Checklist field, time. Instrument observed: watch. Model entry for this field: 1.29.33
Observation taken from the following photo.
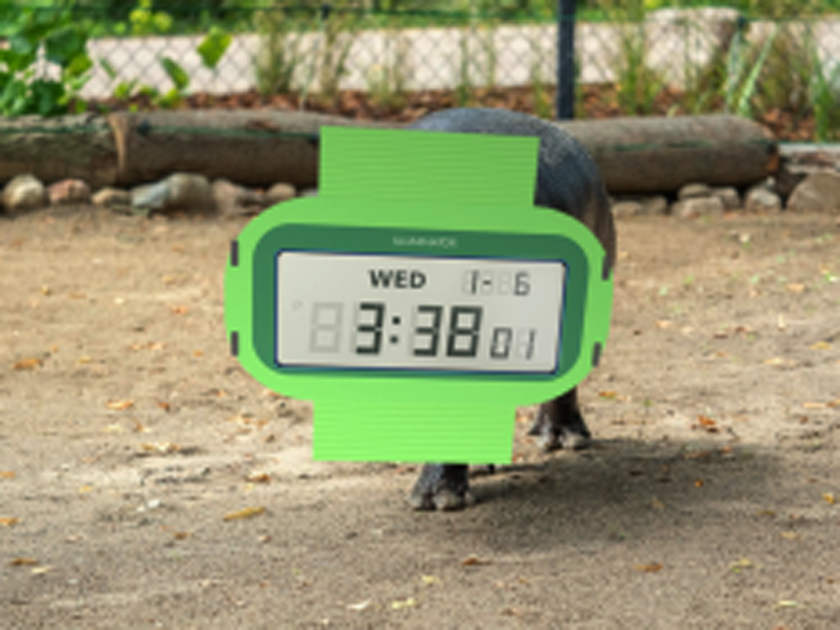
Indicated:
3.38.01
